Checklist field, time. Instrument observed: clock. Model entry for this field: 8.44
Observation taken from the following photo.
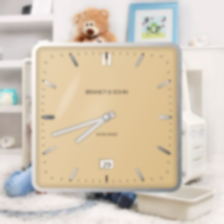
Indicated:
7.42
